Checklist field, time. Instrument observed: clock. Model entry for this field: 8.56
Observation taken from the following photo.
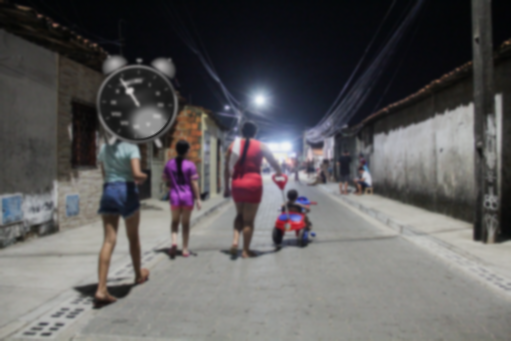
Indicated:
10.54
